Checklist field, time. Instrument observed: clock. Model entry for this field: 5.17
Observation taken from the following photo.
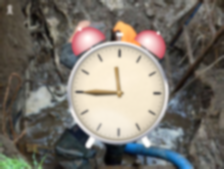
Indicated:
11.45
